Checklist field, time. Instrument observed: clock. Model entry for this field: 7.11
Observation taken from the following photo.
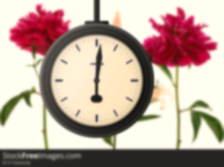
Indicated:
6.01
